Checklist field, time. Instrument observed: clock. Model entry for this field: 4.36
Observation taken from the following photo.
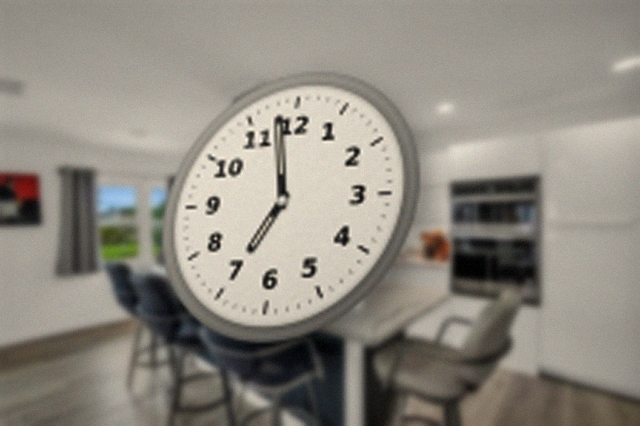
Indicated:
6.58
